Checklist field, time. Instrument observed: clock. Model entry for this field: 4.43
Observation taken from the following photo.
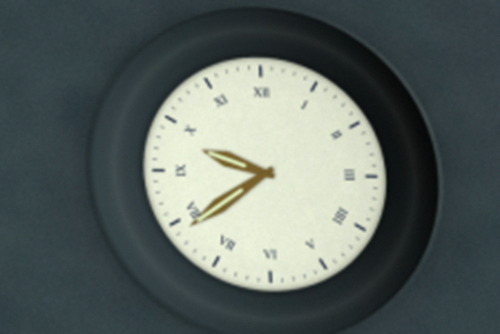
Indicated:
9.39
